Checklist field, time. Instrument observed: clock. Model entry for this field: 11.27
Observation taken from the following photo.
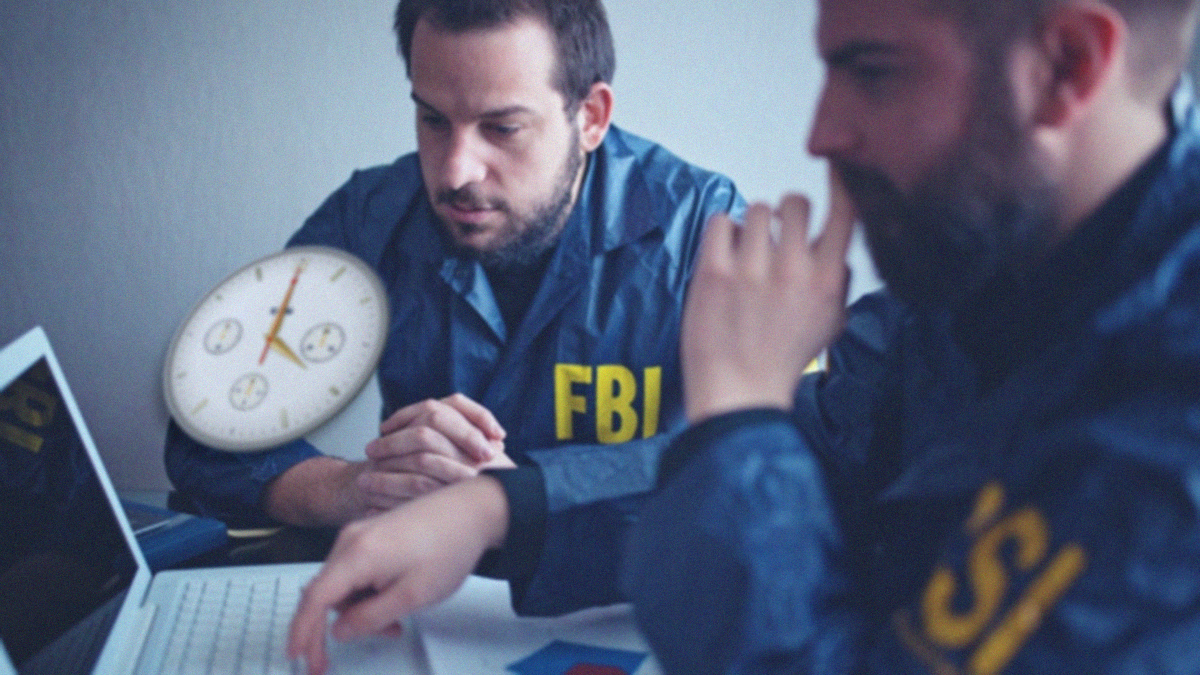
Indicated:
4.00
